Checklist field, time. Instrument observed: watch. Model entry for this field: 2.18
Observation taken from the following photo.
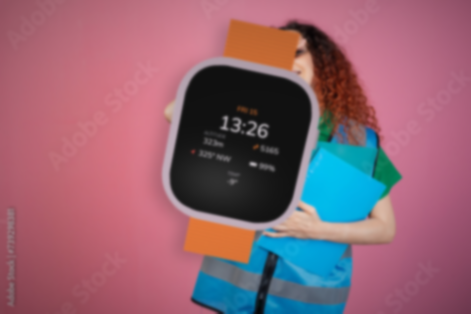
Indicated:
13.26
